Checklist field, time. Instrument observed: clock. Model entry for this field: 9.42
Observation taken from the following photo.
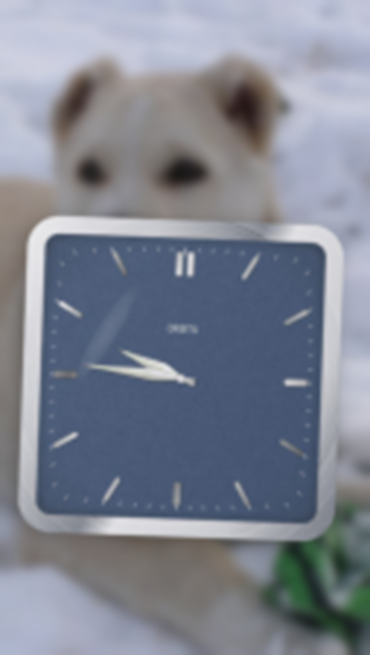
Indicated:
9.46
